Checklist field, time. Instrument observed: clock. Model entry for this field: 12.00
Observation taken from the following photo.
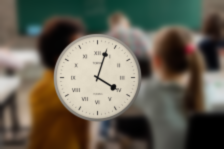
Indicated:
4.03
